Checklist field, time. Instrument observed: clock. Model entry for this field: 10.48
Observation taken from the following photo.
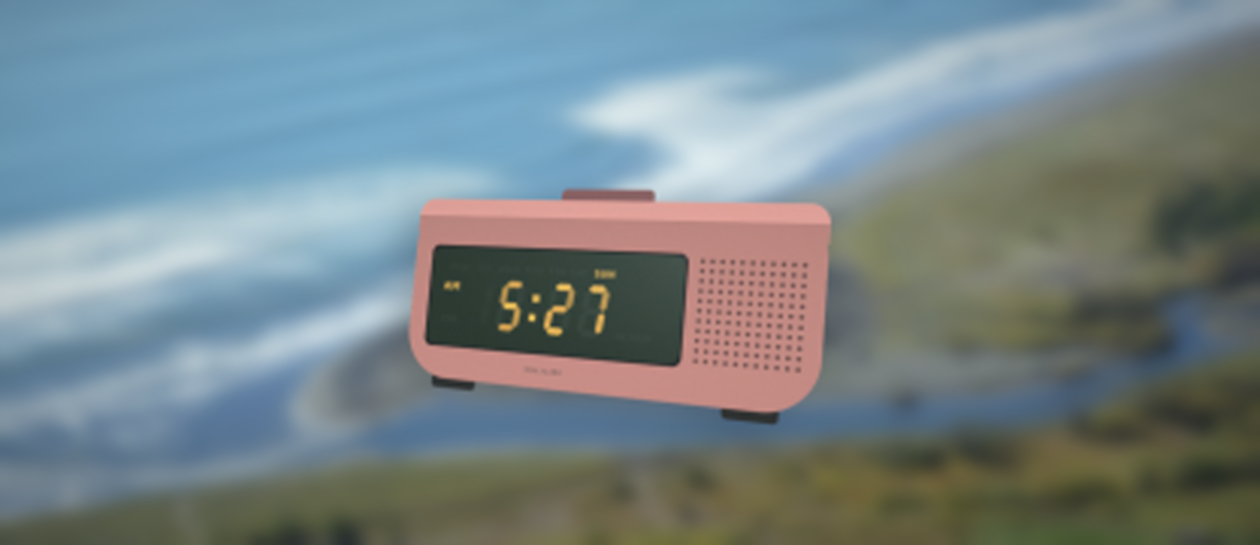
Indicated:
5.27
